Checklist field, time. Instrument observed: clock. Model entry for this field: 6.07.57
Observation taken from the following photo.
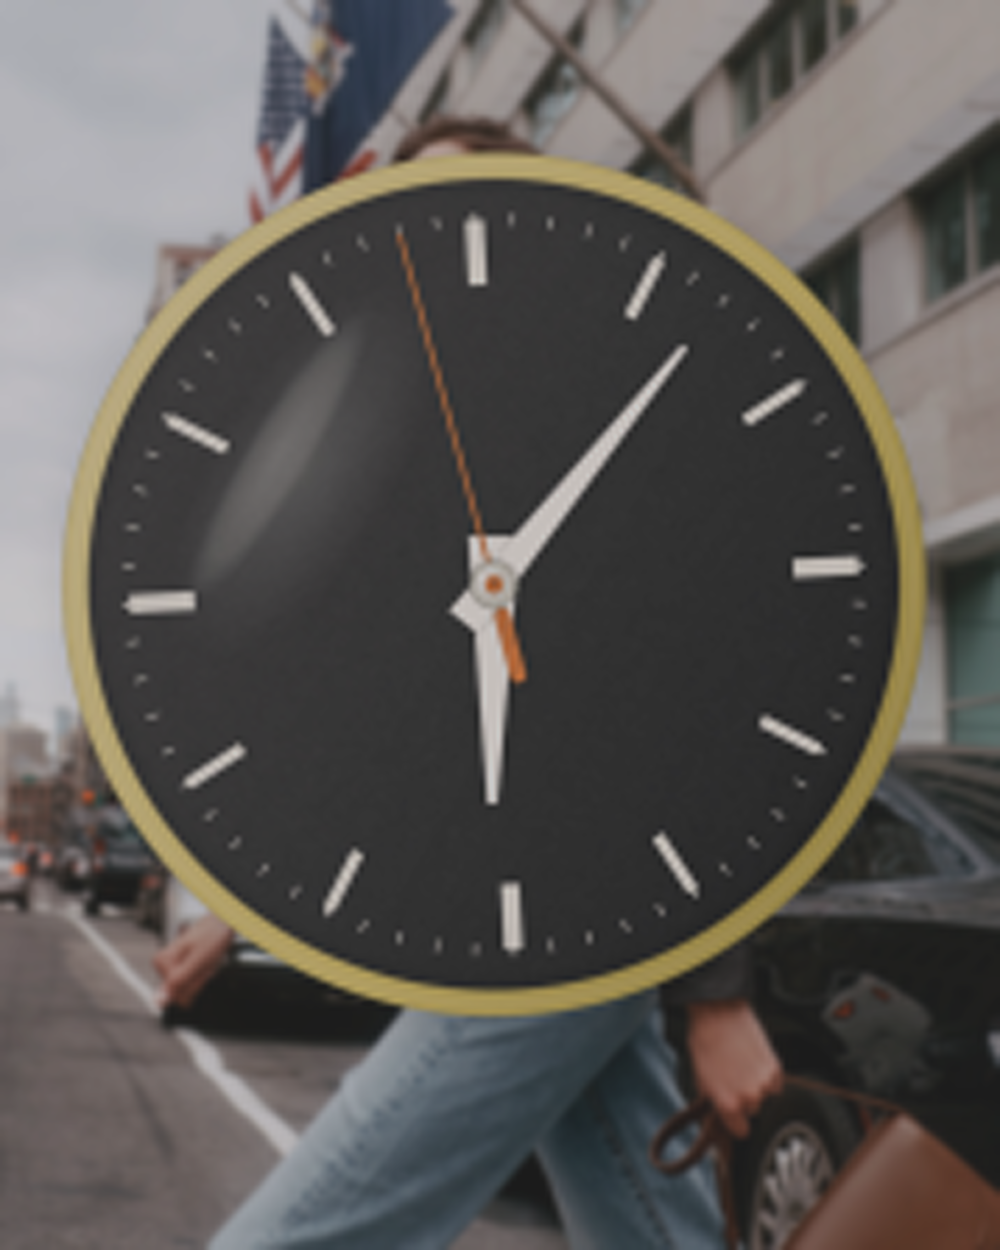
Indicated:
6.06.58
